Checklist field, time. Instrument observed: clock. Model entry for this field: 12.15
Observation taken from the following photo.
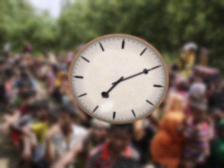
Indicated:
7.10
